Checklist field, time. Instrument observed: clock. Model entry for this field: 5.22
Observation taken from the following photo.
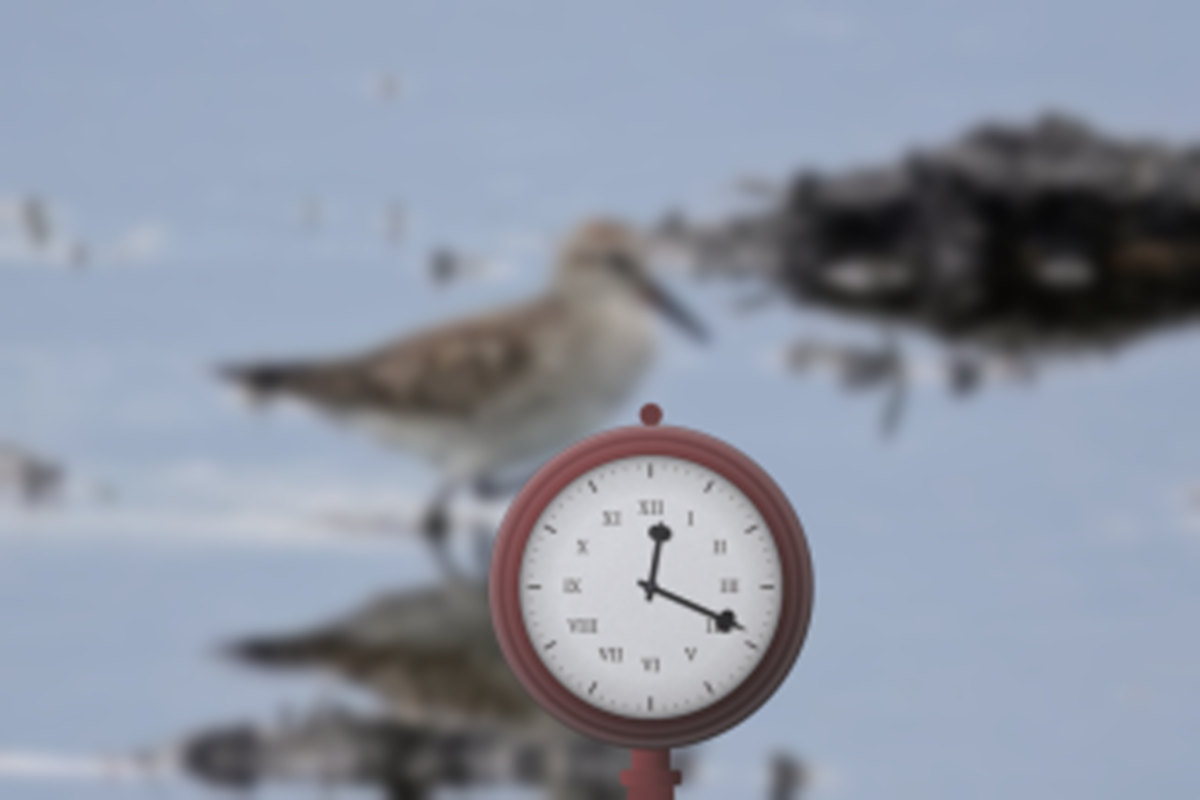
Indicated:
12.19
